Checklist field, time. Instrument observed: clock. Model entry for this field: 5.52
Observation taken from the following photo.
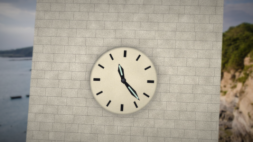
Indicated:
11.23
